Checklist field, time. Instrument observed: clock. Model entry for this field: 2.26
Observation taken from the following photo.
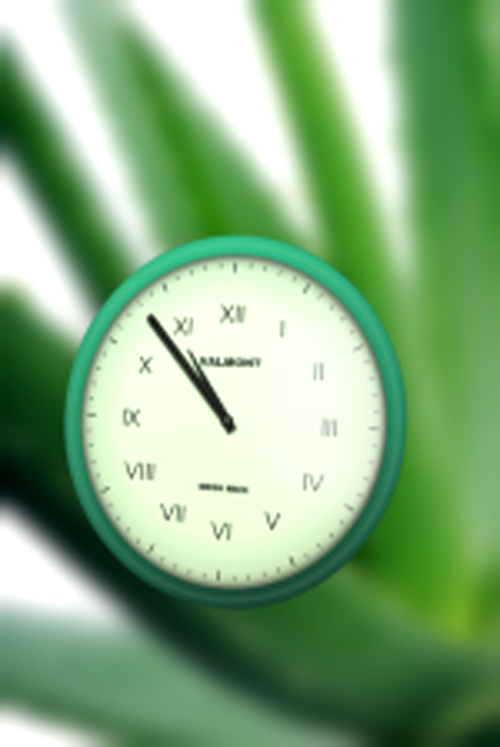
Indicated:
10.53
